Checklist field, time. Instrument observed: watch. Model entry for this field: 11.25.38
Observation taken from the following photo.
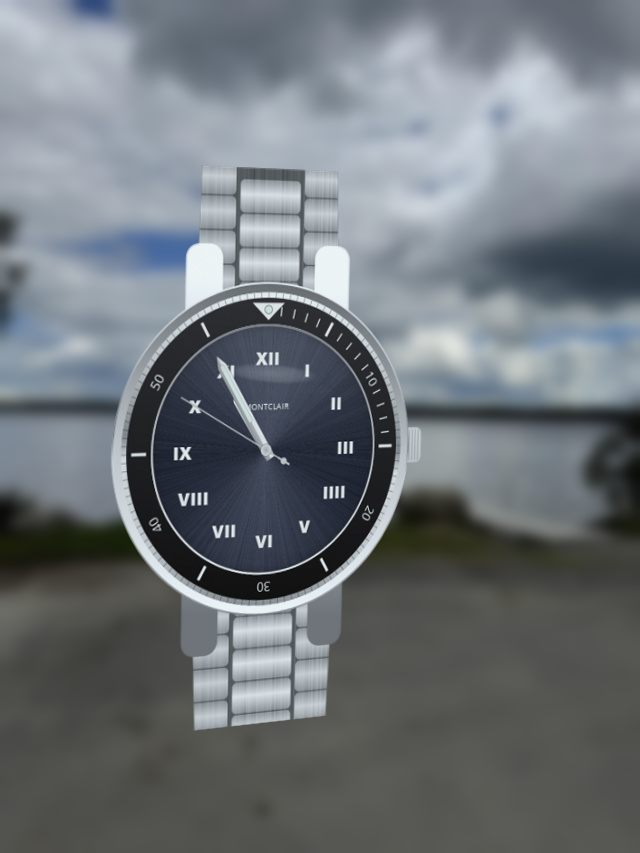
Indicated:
10.54.50
